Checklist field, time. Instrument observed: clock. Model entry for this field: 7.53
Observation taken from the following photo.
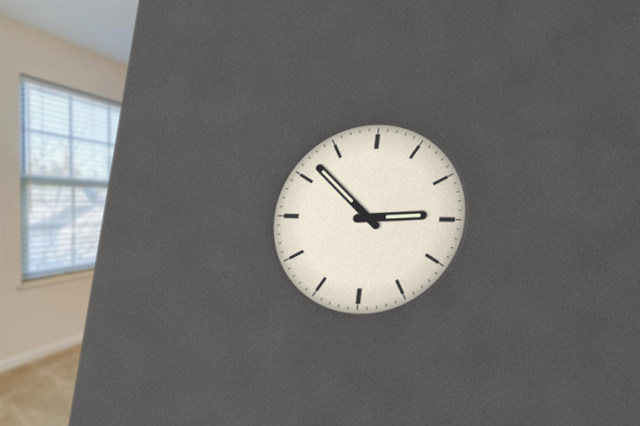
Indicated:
2.52
